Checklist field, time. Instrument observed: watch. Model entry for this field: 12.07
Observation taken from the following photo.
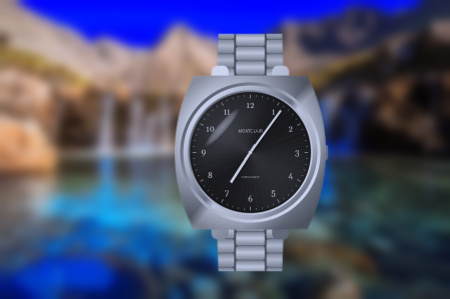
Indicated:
7.06
